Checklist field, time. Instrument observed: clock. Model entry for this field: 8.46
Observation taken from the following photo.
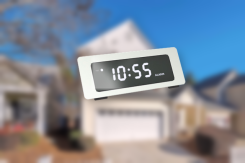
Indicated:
10.55
